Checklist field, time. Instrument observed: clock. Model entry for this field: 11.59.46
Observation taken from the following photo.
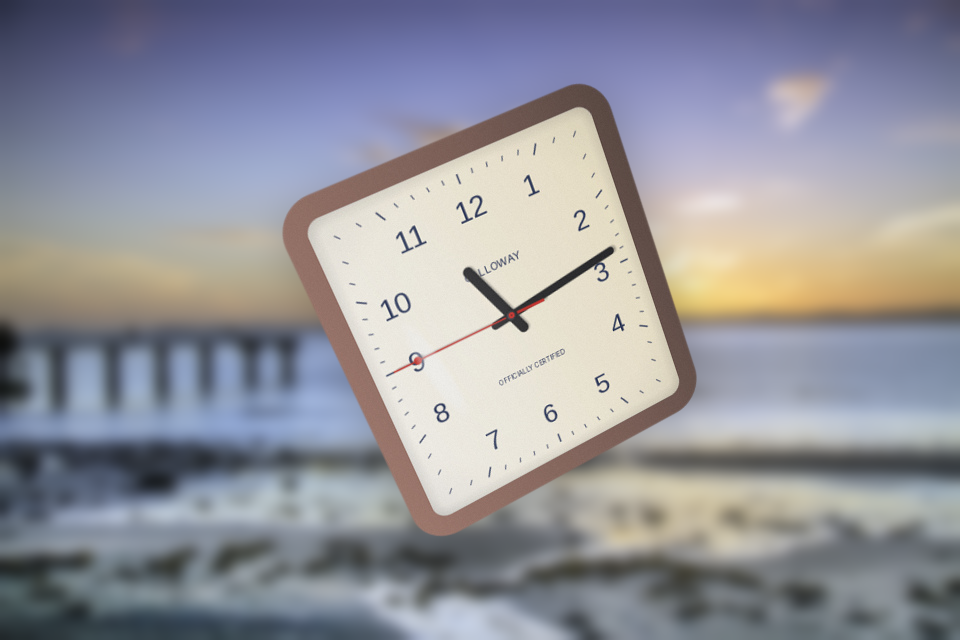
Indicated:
11.13.45
